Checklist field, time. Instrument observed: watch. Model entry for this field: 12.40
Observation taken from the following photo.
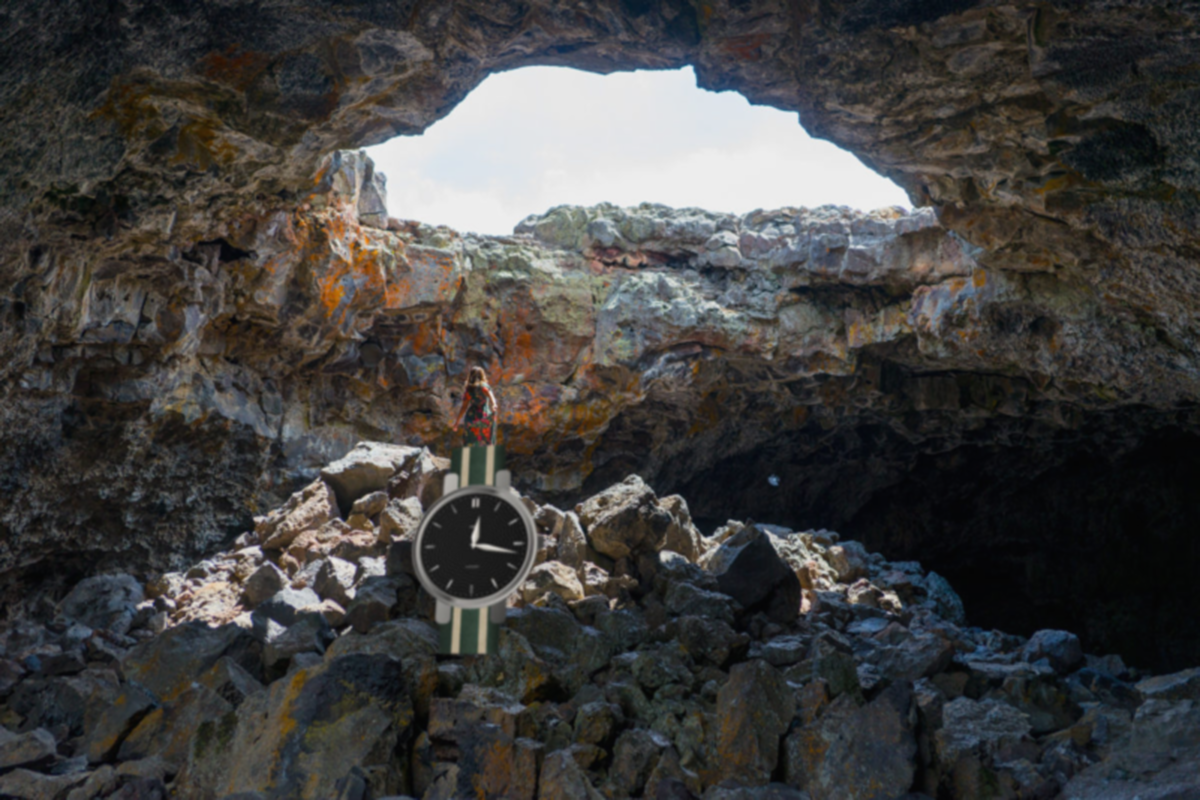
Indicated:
12.17
